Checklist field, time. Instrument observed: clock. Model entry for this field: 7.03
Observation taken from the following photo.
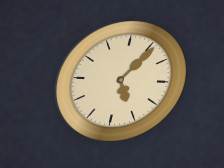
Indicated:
5.06
